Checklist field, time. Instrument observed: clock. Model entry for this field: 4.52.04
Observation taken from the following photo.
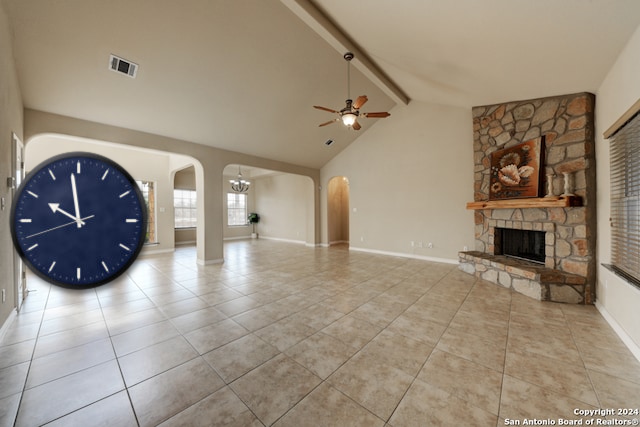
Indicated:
9.58.42
